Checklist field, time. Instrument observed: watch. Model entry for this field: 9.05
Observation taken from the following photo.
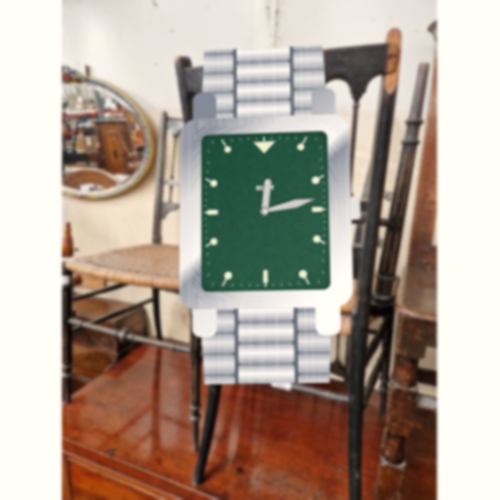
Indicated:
12.13
